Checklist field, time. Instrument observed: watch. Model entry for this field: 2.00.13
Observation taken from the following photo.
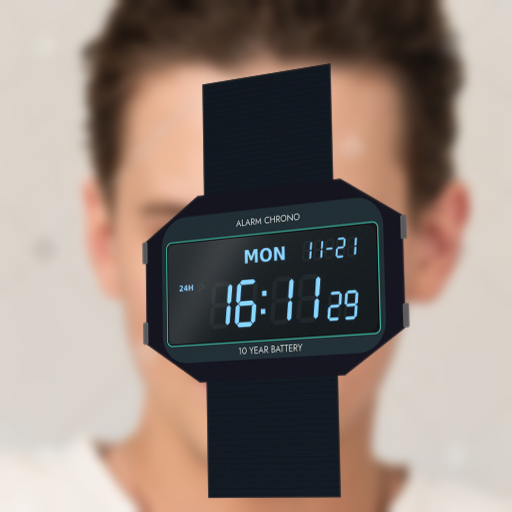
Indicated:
16.11.29
